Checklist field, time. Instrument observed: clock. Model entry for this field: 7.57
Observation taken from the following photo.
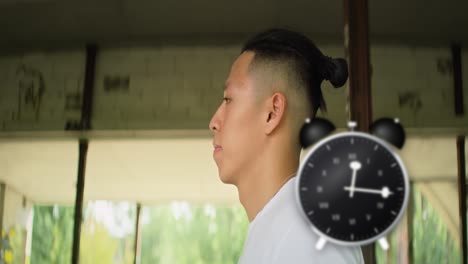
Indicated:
12.16
